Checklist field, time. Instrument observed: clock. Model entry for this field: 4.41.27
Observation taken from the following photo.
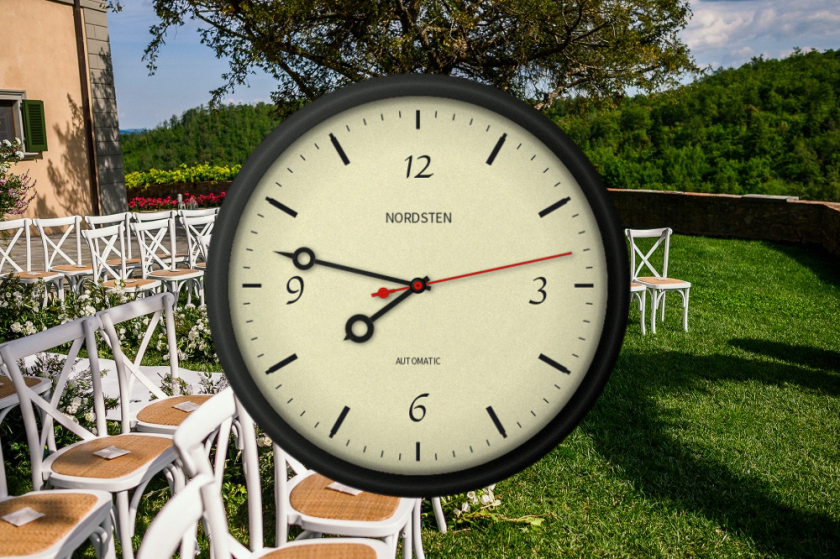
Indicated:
7.47.13
